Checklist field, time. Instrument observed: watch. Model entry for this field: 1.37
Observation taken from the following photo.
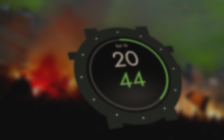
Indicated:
20.44
